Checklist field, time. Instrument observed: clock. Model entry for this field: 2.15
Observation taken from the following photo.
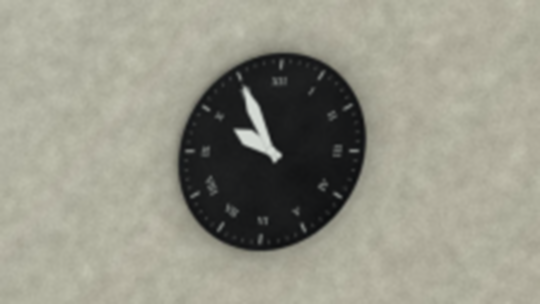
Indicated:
9.55
